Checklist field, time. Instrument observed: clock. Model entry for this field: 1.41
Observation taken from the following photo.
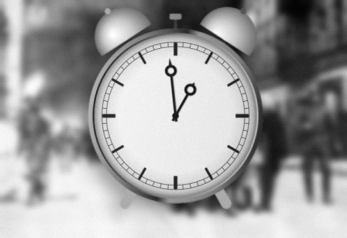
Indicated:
12.59
